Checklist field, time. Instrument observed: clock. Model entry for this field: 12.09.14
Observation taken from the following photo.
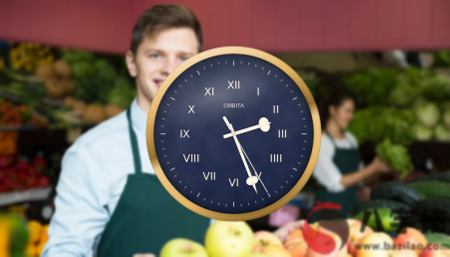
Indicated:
2.26.25
